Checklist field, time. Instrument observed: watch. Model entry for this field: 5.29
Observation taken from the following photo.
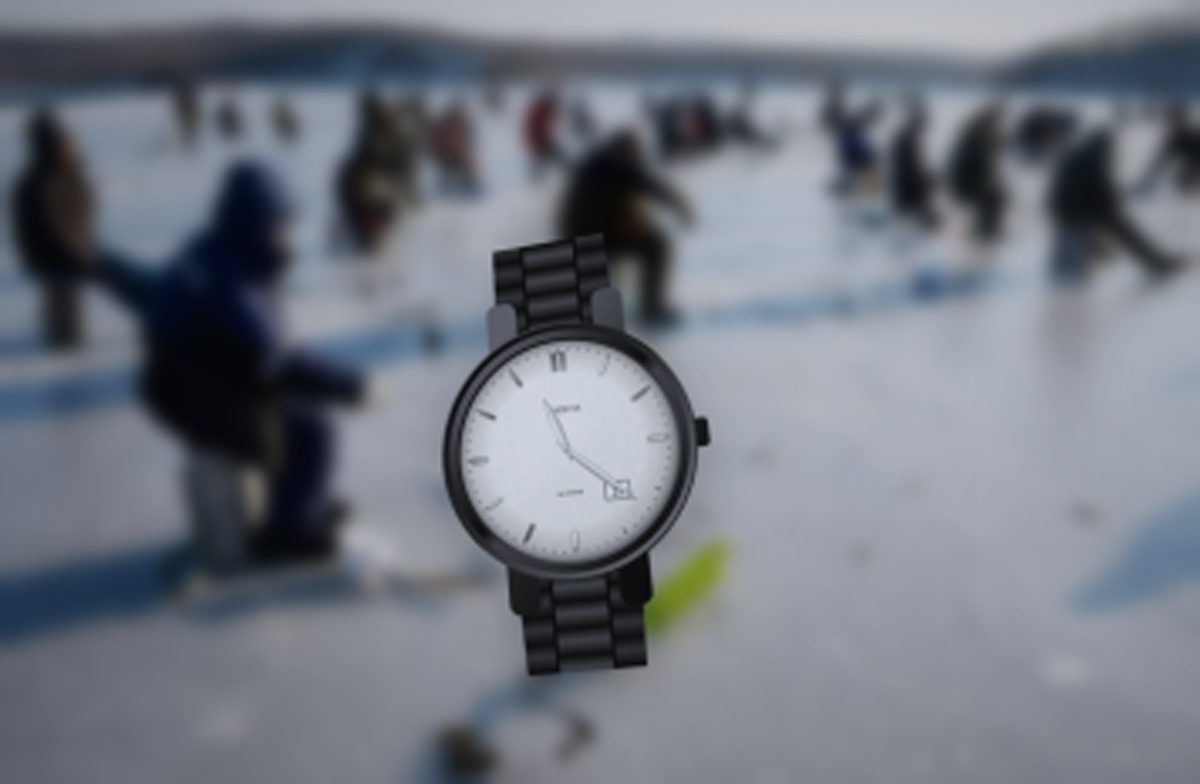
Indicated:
11.22
